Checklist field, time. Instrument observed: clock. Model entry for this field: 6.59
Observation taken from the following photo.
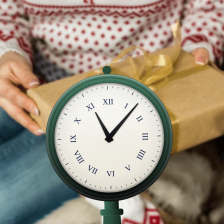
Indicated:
11.07
